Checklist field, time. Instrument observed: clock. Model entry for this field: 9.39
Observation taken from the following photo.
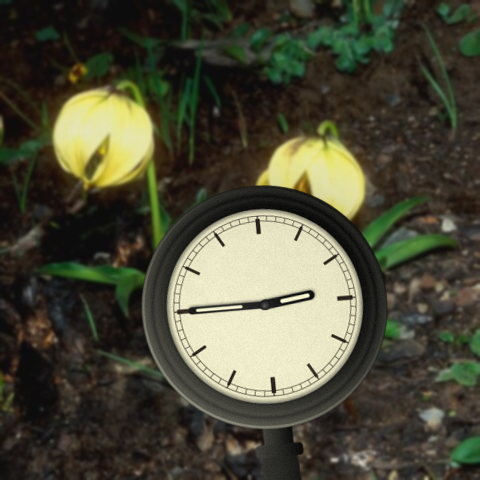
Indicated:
2.45
